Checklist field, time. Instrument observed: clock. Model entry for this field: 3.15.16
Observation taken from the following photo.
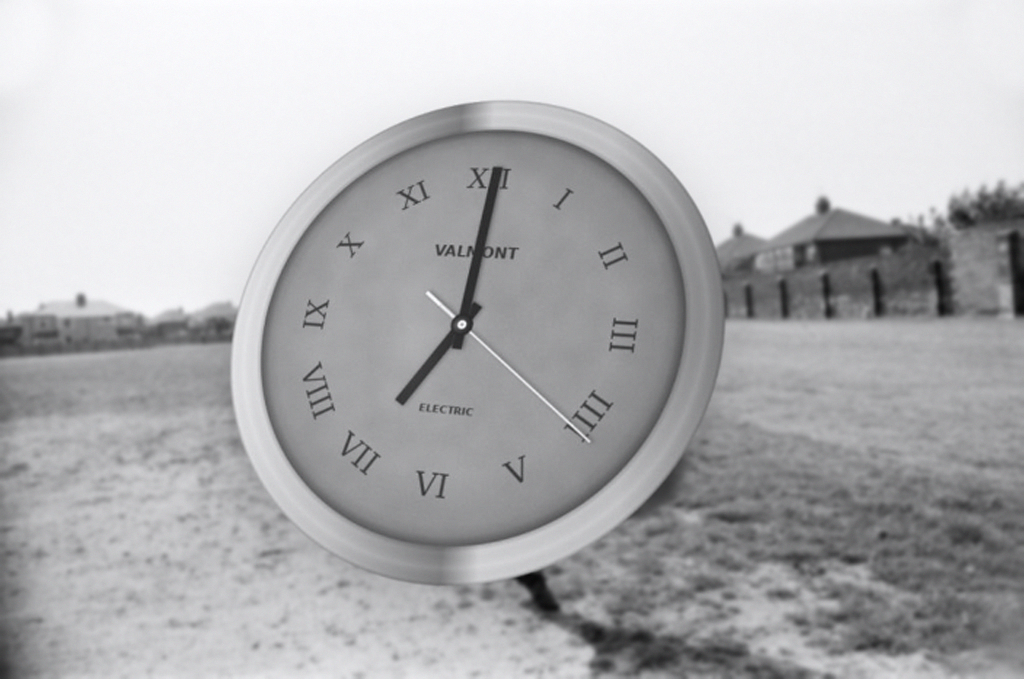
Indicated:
7.00.21
